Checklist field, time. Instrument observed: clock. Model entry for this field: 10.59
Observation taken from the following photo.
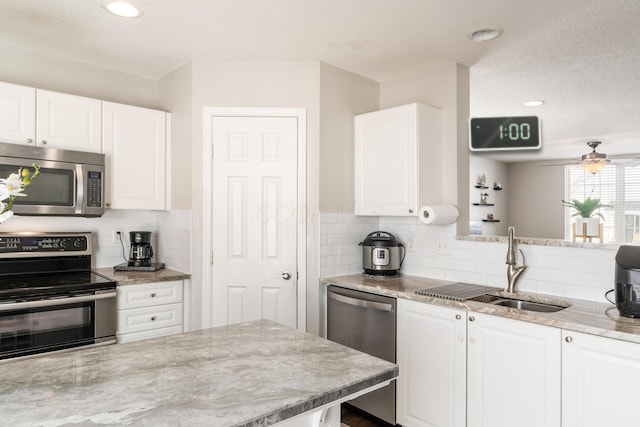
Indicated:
1.00
